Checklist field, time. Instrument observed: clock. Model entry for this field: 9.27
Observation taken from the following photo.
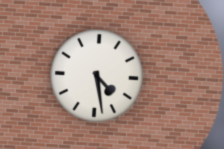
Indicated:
4.28
